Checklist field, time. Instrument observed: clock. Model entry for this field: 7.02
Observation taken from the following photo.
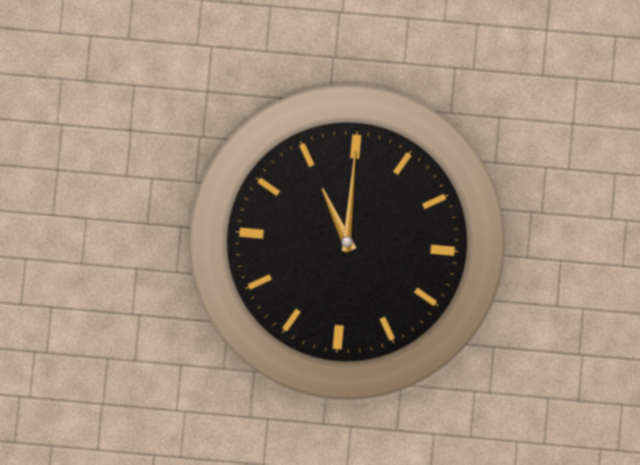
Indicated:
11.00
